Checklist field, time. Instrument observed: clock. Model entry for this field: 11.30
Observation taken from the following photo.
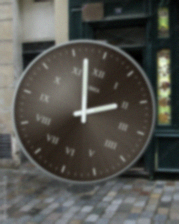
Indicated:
1.57
